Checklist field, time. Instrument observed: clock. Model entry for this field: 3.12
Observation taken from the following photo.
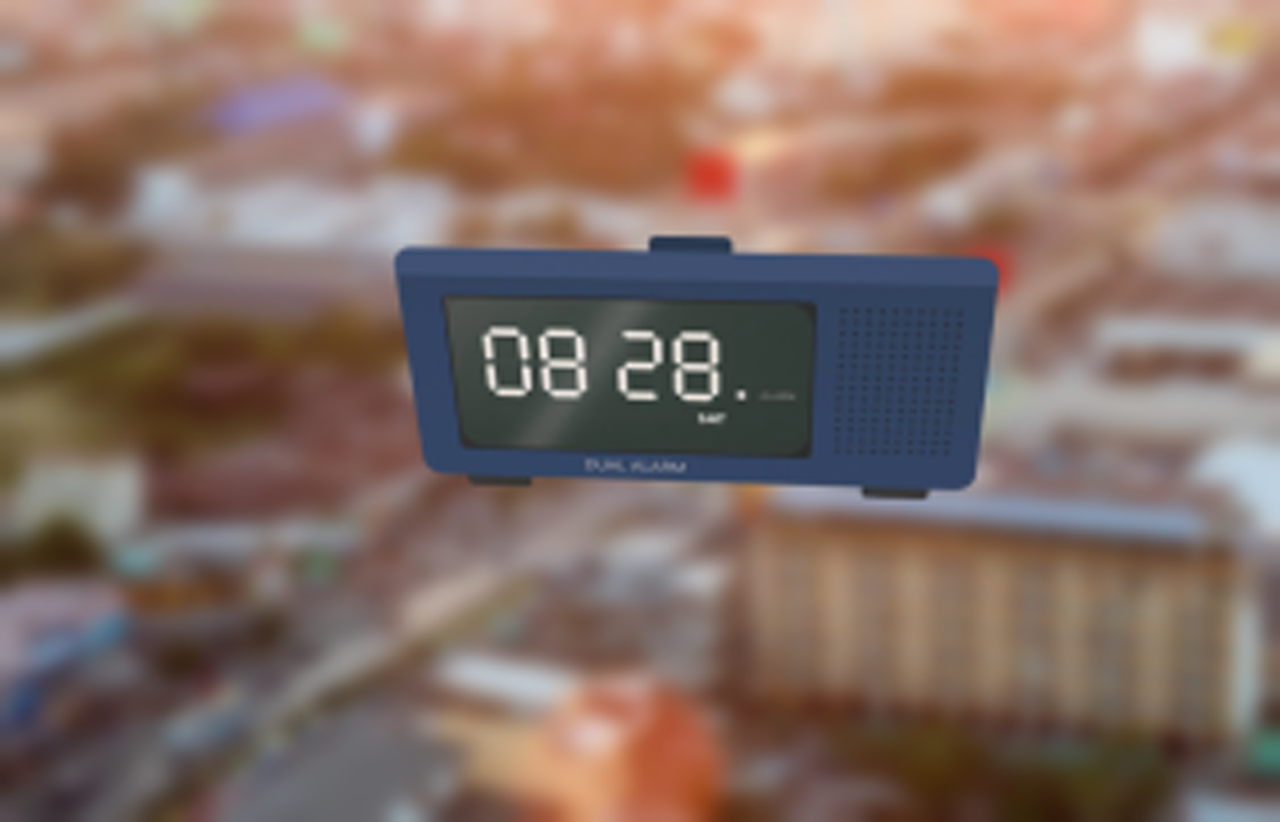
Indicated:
8.28
